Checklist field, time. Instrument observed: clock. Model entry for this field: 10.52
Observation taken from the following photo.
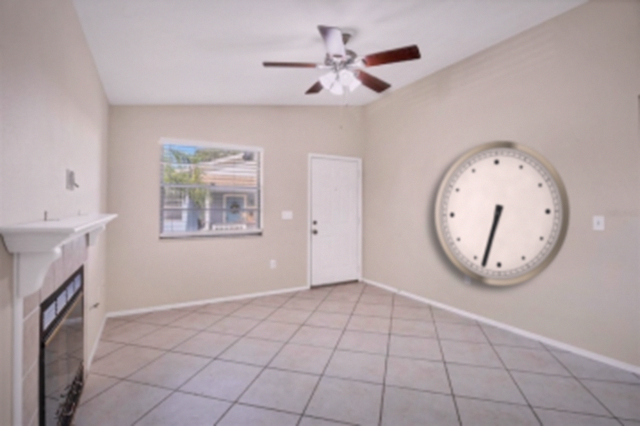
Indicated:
6.33
